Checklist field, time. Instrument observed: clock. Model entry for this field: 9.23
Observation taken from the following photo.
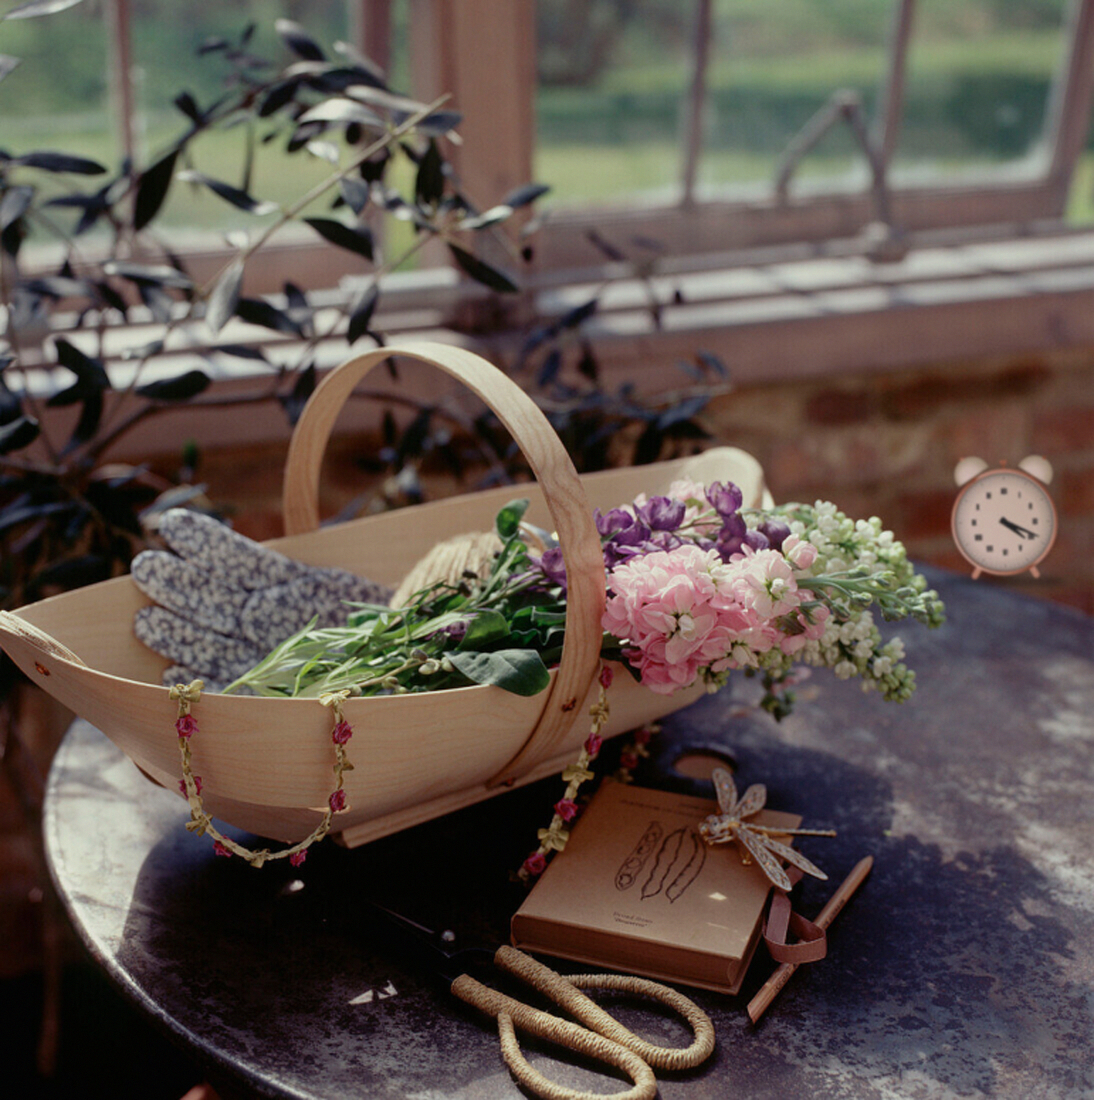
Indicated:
4.19
